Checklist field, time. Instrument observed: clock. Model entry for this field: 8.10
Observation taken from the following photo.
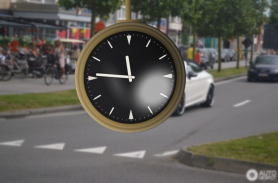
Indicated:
11.46
